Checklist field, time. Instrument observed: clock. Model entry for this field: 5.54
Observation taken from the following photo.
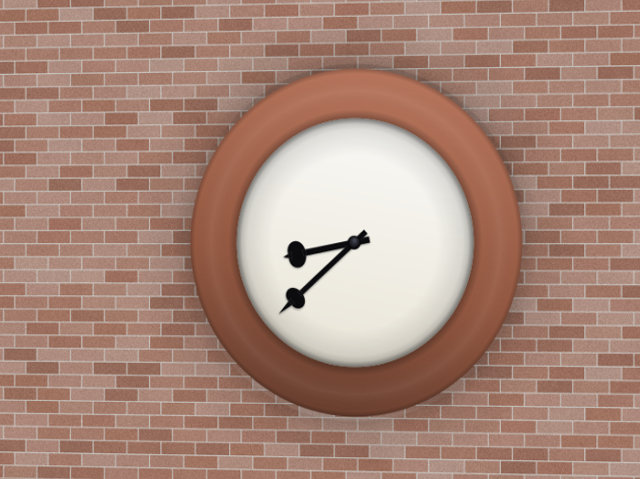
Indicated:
8.38
